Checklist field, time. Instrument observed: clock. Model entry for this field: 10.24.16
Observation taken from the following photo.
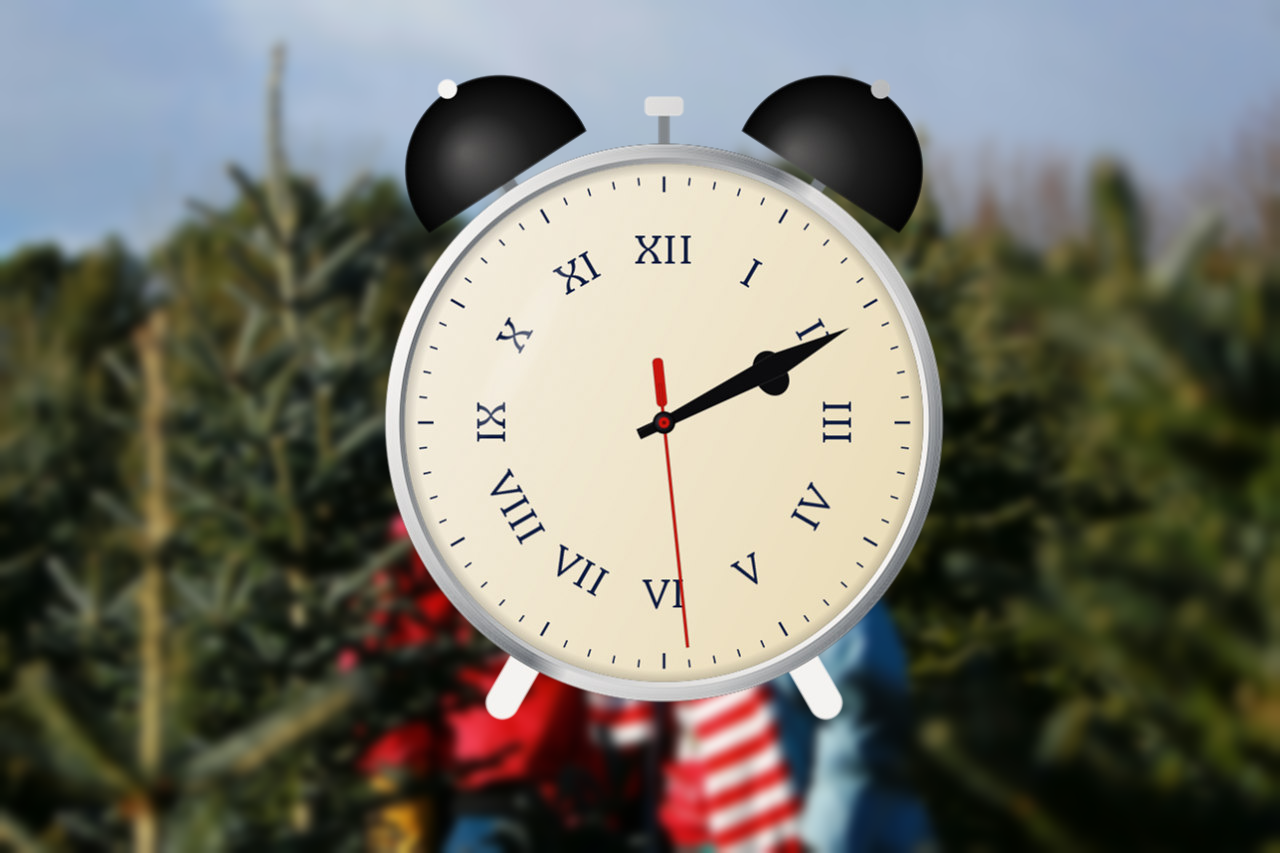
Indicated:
2.10.29
